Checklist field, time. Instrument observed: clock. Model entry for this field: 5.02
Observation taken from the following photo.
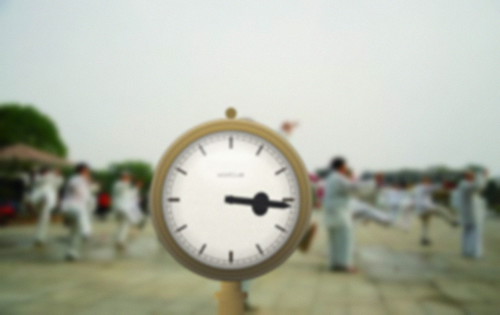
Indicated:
3.16
